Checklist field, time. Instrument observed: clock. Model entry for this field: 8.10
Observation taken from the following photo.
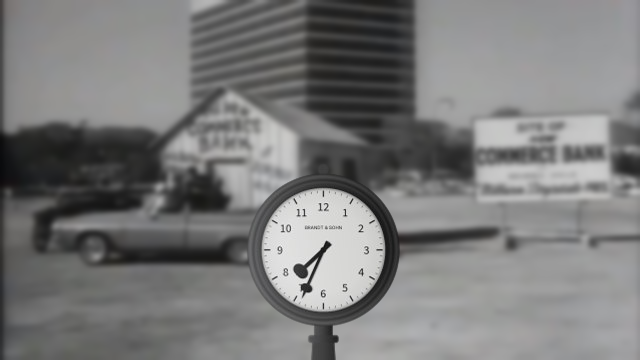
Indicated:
7.34
